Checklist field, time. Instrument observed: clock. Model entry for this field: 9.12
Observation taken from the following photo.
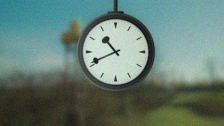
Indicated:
10.41
